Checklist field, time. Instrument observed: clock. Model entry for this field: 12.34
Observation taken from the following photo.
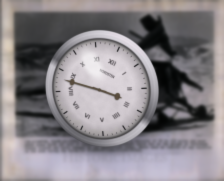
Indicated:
2.43
